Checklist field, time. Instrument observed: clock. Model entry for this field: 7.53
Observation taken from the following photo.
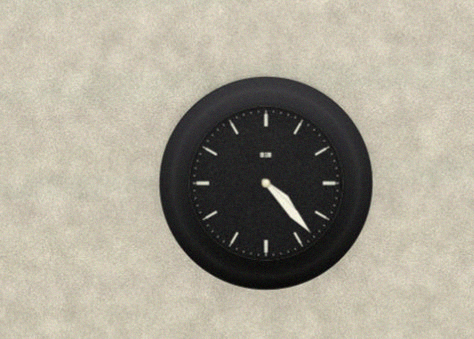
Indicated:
4.23
